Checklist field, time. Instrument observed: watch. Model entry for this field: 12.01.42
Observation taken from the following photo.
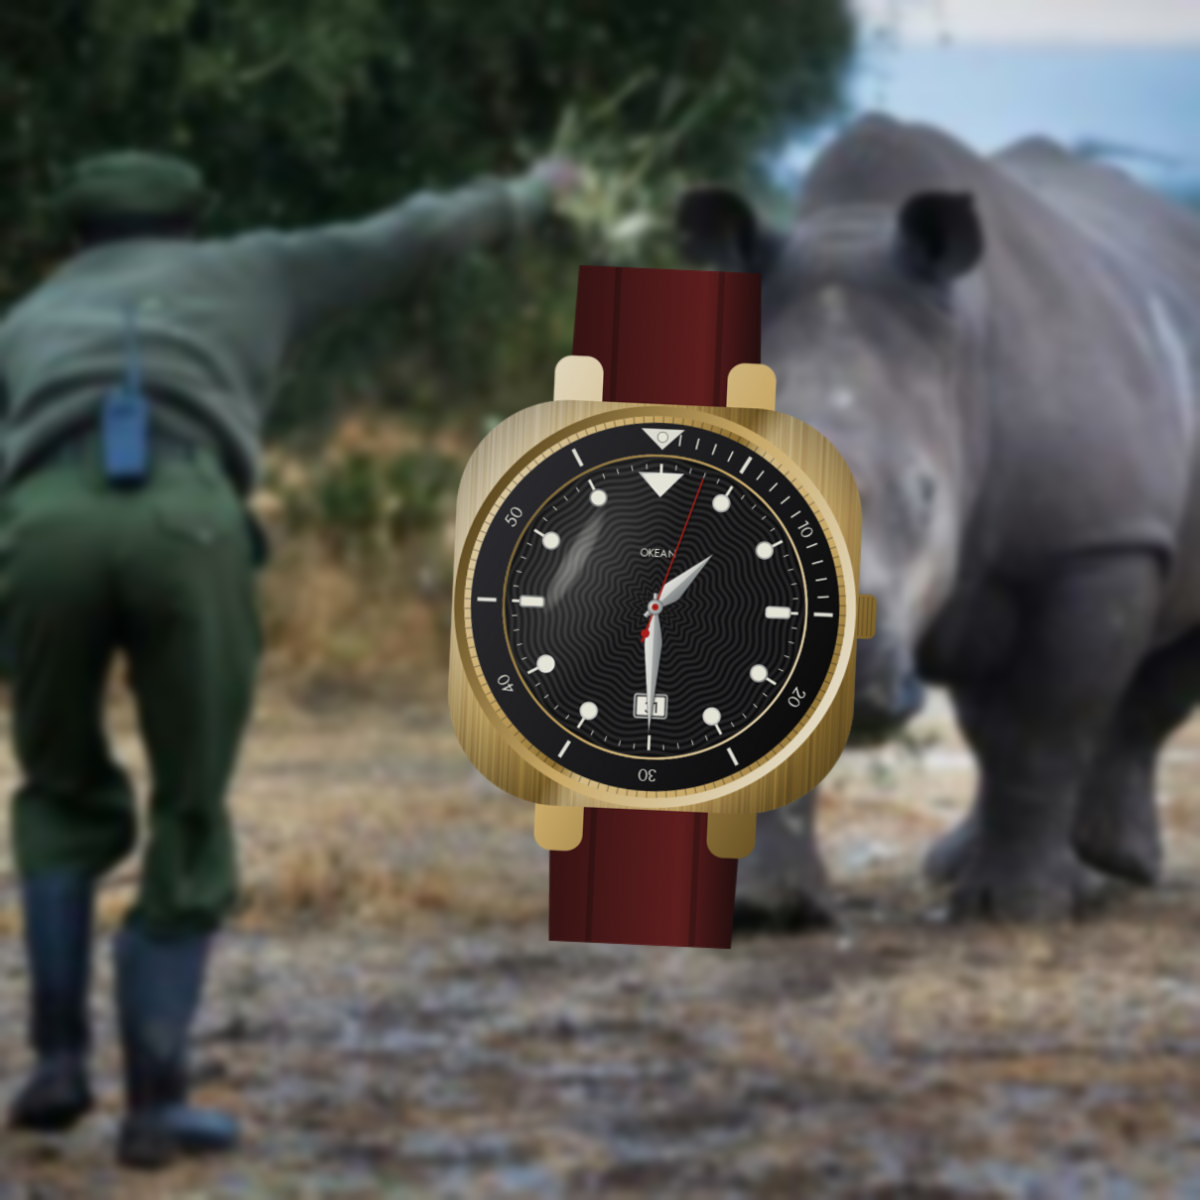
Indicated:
1.30.03
